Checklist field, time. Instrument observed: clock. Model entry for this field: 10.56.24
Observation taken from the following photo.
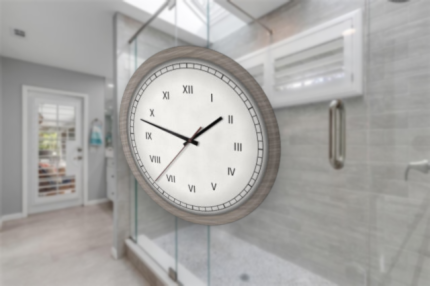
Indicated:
1.47.37
